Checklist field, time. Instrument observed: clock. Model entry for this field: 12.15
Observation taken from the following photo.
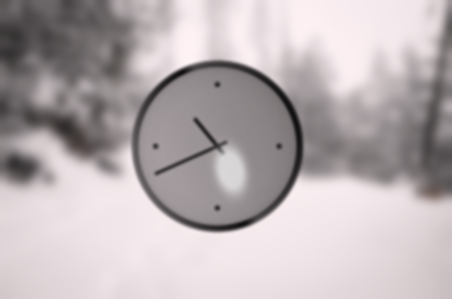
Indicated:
10.41
